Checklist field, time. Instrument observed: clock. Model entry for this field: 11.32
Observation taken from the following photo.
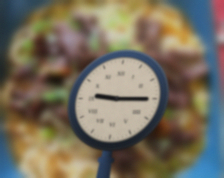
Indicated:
9.15
